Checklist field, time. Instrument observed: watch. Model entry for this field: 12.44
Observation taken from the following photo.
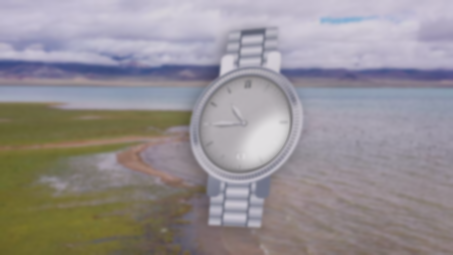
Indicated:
10.45
